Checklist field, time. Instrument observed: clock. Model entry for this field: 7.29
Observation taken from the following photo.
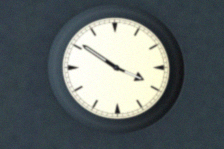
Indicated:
3.51
